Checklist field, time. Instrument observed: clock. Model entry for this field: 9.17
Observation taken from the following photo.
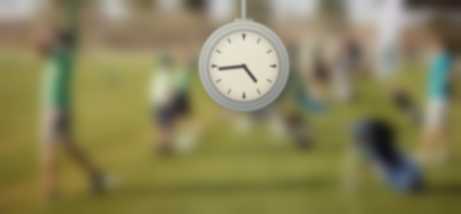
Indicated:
4.44
